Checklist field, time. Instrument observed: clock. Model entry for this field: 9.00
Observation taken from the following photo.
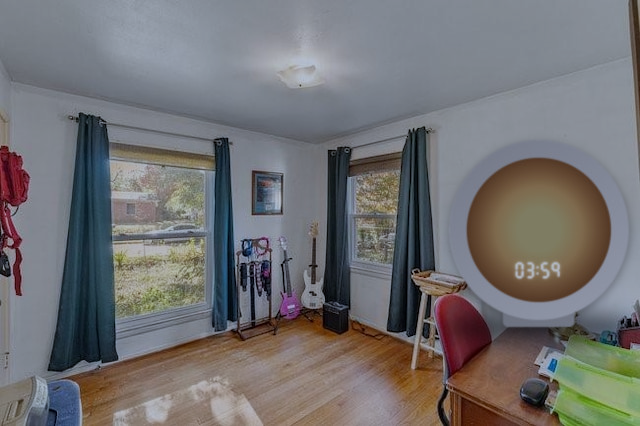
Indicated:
3.59
